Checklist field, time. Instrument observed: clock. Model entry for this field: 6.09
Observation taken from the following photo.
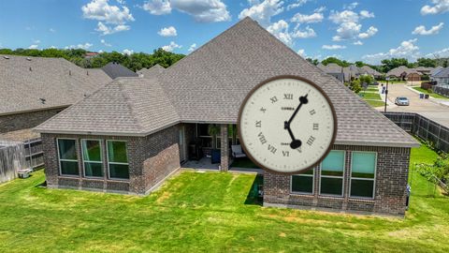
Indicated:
5.05
